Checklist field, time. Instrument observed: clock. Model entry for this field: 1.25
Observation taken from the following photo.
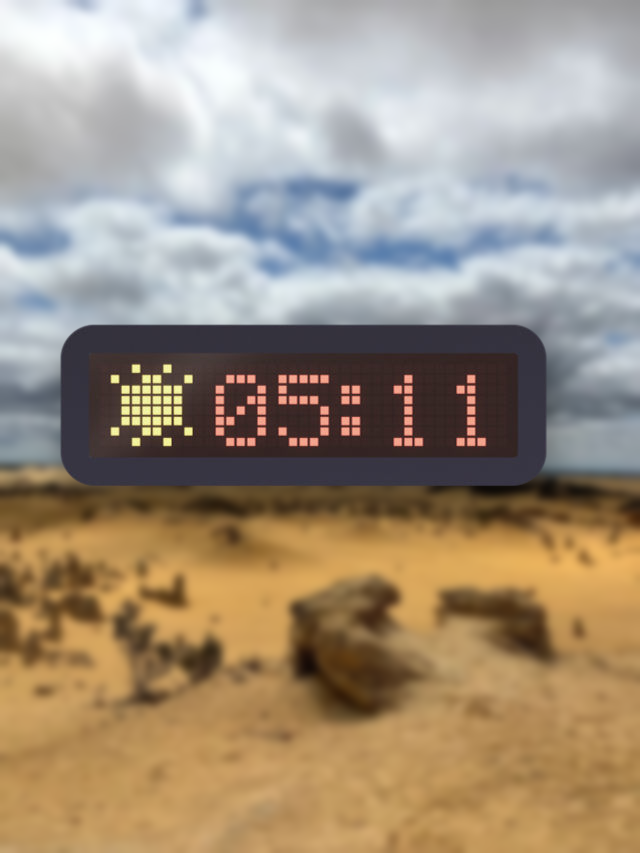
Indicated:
5.11
